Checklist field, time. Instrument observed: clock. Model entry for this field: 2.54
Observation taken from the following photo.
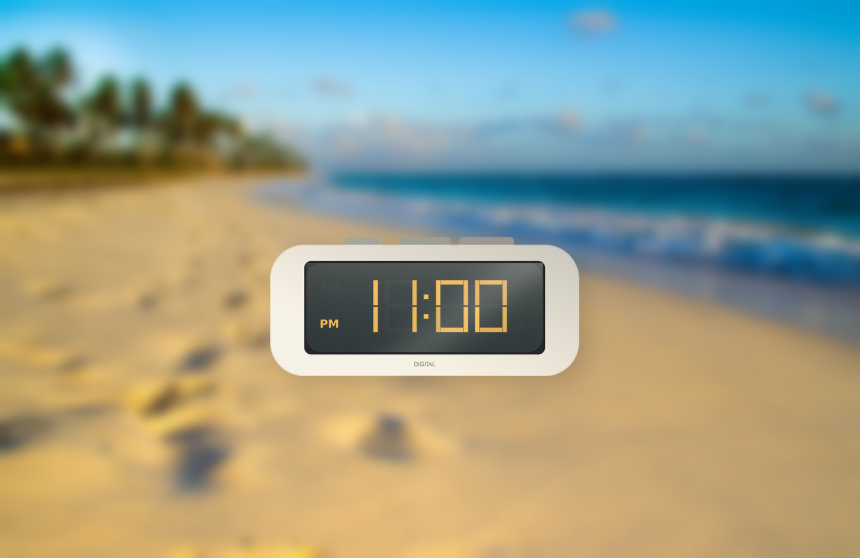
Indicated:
11.00
